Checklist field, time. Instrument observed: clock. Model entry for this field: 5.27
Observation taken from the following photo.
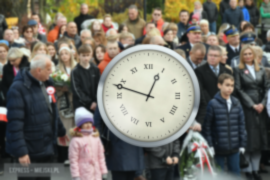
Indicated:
12.48
